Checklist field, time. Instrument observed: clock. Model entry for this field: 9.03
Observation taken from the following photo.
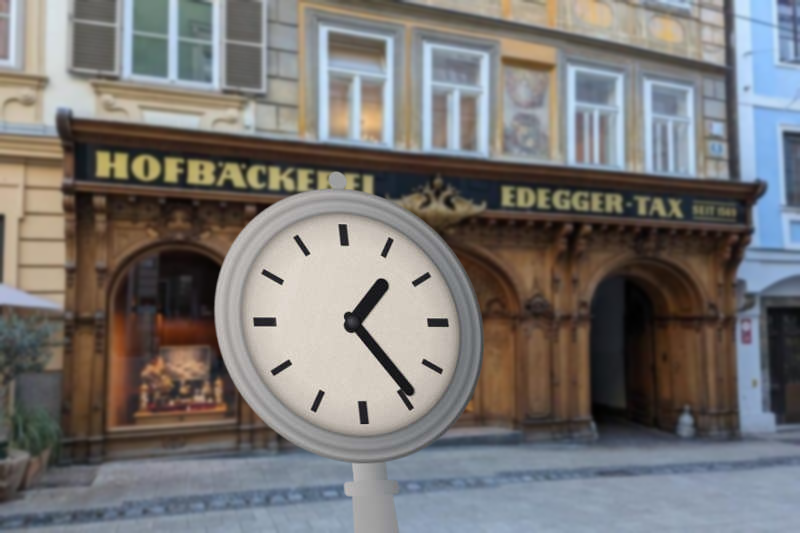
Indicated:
1.24
